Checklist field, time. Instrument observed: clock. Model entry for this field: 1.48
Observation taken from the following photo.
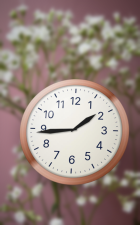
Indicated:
1.44
